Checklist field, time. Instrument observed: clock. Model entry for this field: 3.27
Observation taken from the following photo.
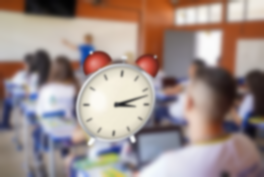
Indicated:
3.12
